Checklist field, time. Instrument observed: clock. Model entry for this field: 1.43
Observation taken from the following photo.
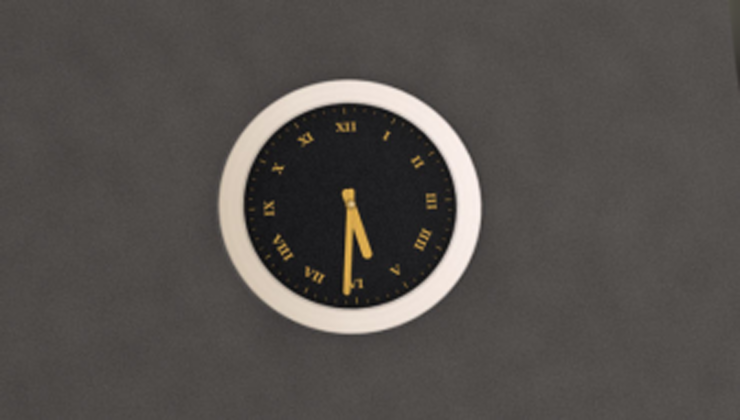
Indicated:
5.31
